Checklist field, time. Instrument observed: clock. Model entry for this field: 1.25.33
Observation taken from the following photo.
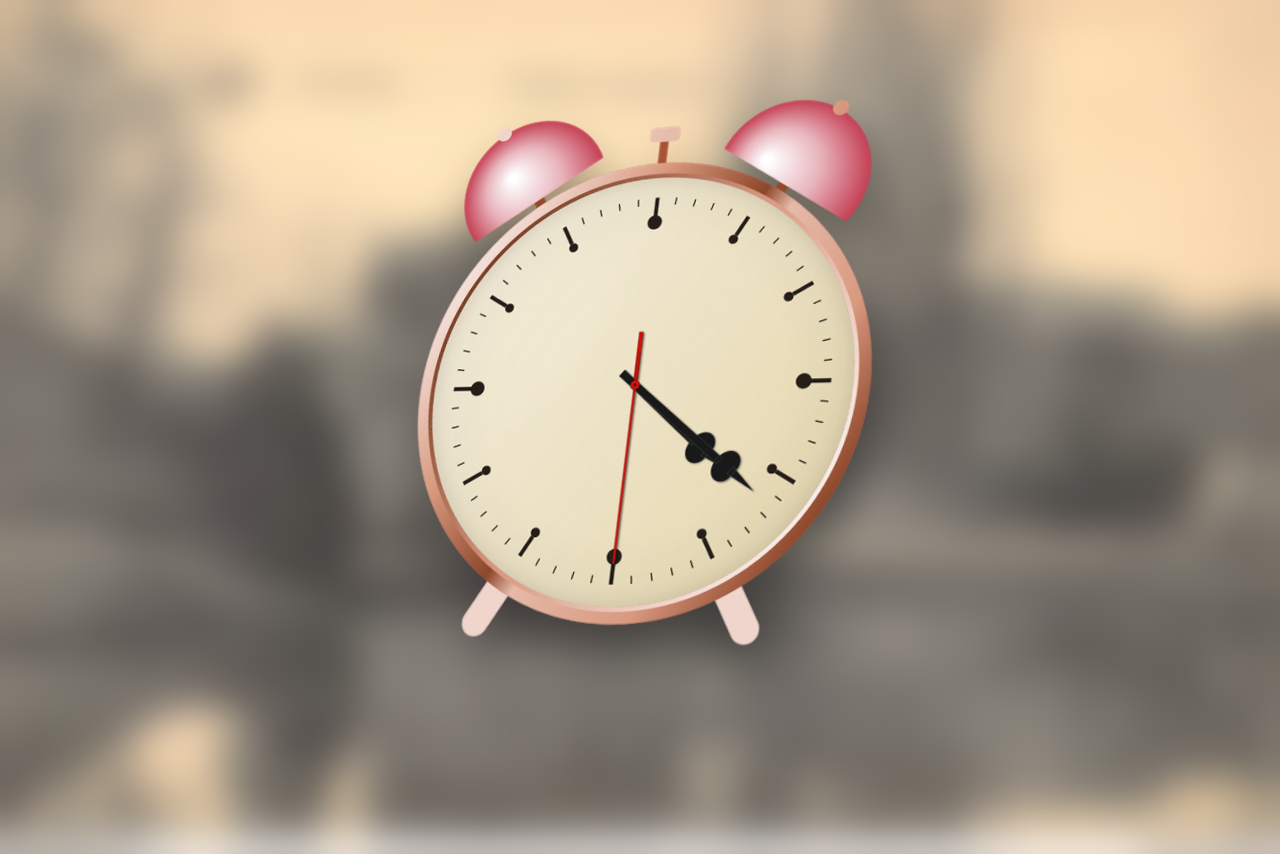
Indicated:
4.21.30
